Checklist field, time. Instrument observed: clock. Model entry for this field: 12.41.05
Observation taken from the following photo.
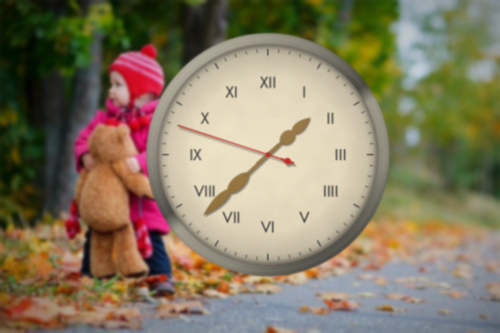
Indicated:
1.37.48
